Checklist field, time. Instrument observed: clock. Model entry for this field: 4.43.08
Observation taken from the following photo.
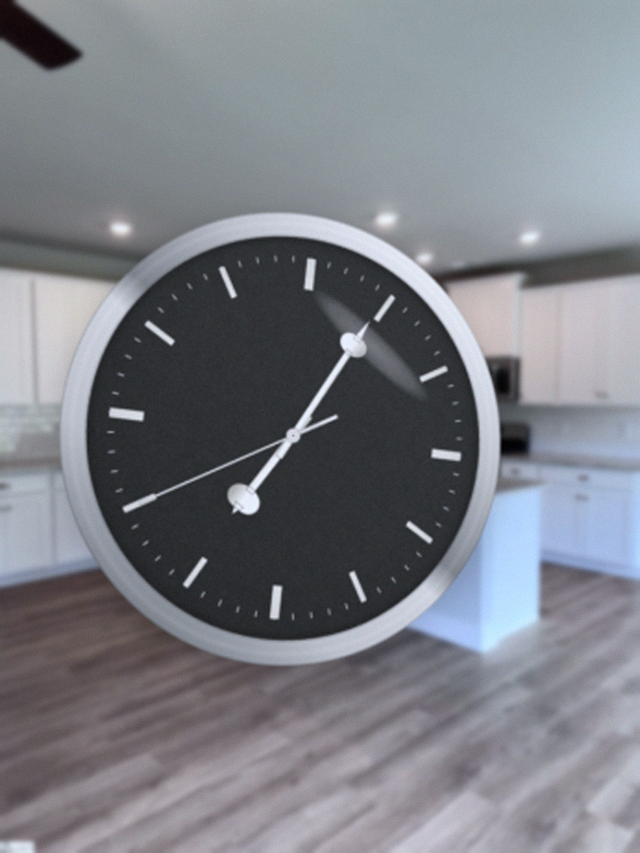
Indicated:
7.04.40
